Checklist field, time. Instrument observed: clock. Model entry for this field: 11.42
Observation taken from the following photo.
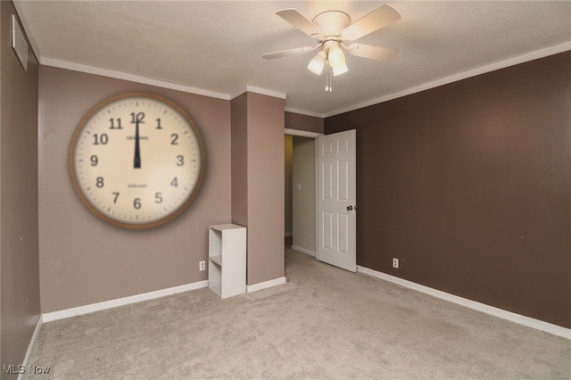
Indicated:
12.00
